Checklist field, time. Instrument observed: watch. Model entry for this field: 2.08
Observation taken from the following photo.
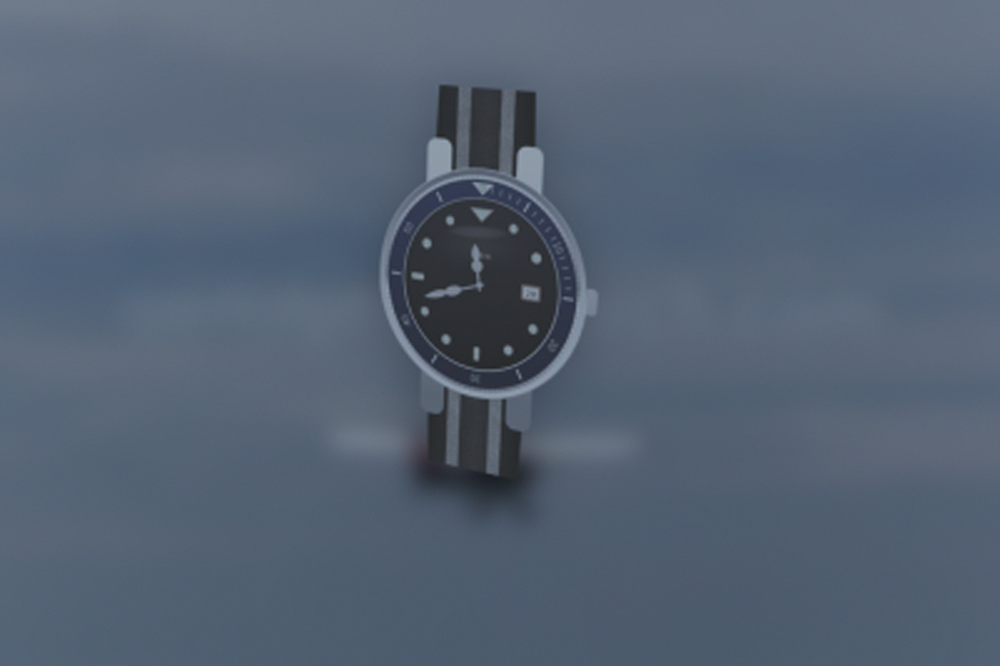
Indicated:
11.42
